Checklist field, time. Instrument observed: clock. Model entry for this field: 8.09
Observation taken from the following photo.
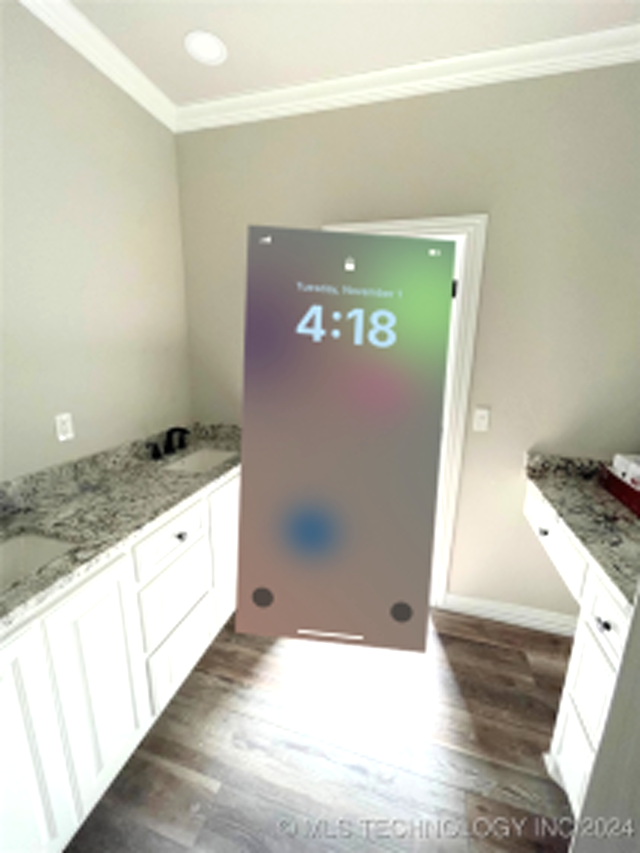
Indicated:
4.18
